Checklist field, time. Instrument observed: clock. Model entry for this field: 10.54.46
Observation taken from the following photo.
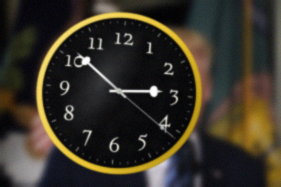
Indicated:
2.51.21
